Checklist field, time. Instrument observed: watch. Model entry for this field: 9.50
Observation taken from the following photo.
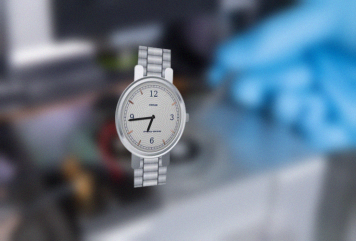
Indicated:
6.44
